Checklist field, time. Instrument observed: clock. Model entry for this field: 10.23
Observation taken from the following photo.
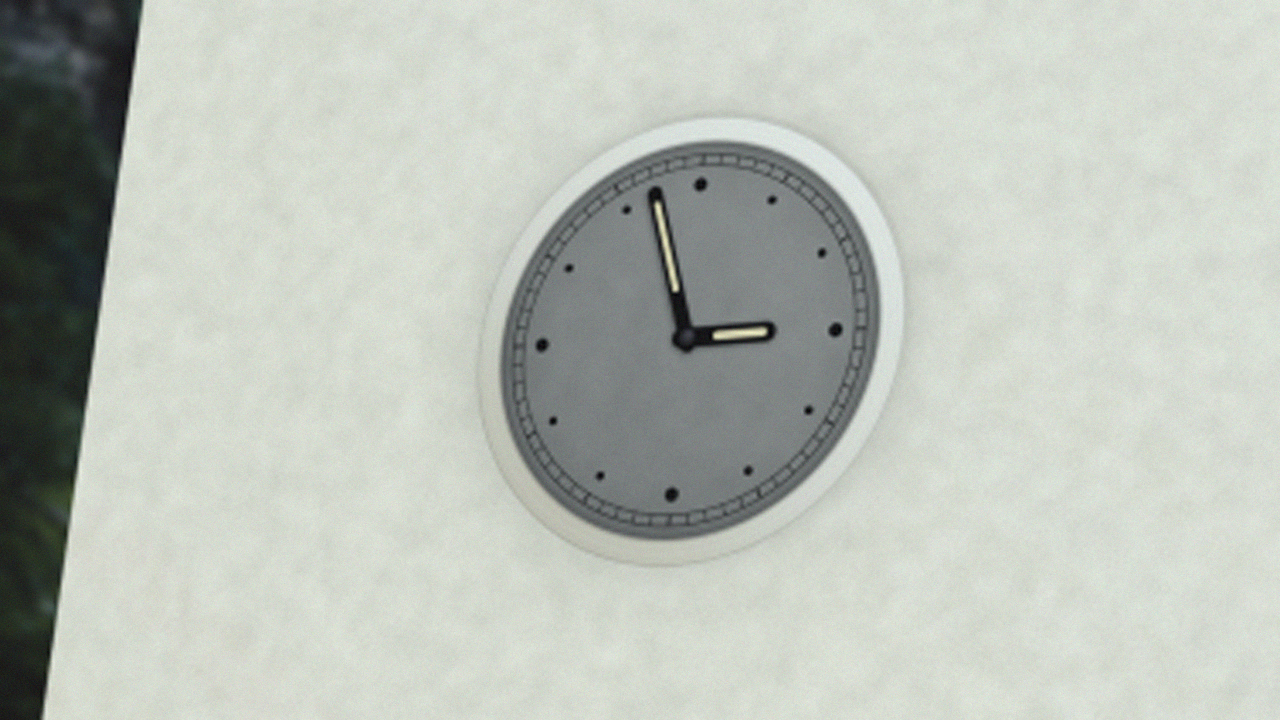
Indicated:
2.57
